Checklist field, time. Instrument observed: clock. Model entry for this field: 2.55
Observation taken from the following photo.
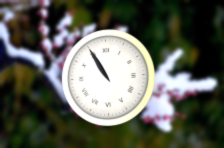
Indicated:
10.55
